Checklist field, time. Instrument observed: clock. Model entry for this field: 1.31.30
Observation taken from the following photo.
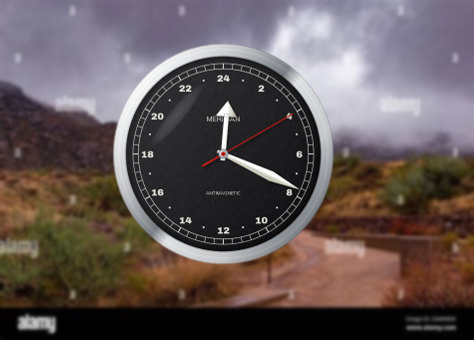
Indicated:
0.19.10
